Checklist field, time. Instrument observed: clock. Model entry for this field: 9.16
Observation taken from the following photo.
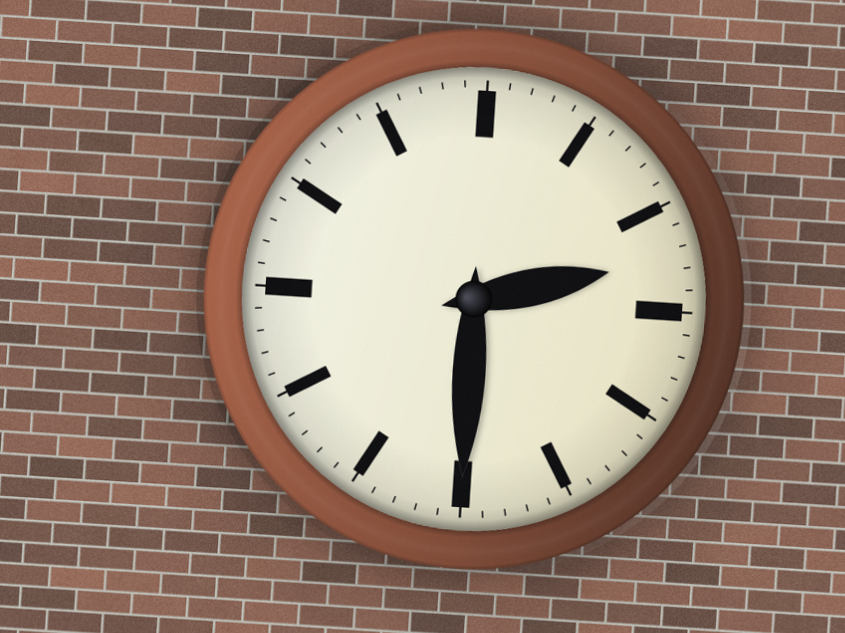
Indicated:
2.30
